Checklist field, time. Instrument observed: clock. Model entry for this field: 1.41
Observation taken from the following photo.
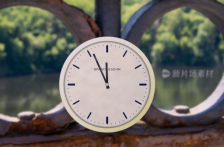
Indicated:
11.56
